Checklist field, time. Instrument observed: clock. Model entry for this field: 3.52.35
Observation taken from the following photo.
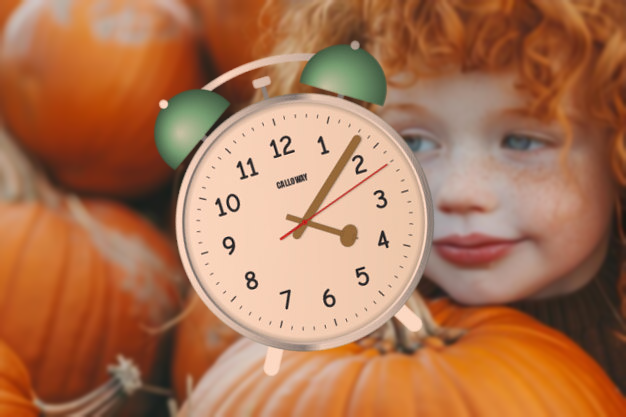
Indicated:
4.08.12
